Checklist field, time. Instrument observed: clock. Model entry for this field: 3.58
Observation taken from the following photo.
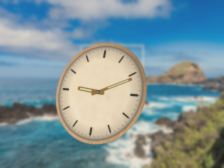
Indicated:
9.11
